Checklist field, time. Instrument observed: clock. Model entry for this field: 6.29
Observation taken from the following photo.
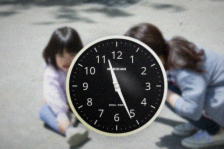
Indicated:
11.26
